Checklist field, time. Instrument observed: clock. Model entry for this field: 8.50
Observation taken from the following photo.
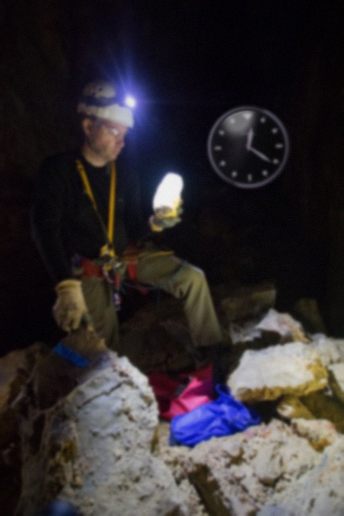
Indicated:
12.21
